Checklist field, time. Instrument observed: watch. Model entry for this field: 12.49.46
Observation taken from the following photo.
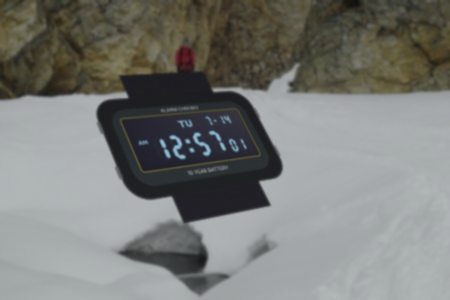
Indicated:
12.57.01
